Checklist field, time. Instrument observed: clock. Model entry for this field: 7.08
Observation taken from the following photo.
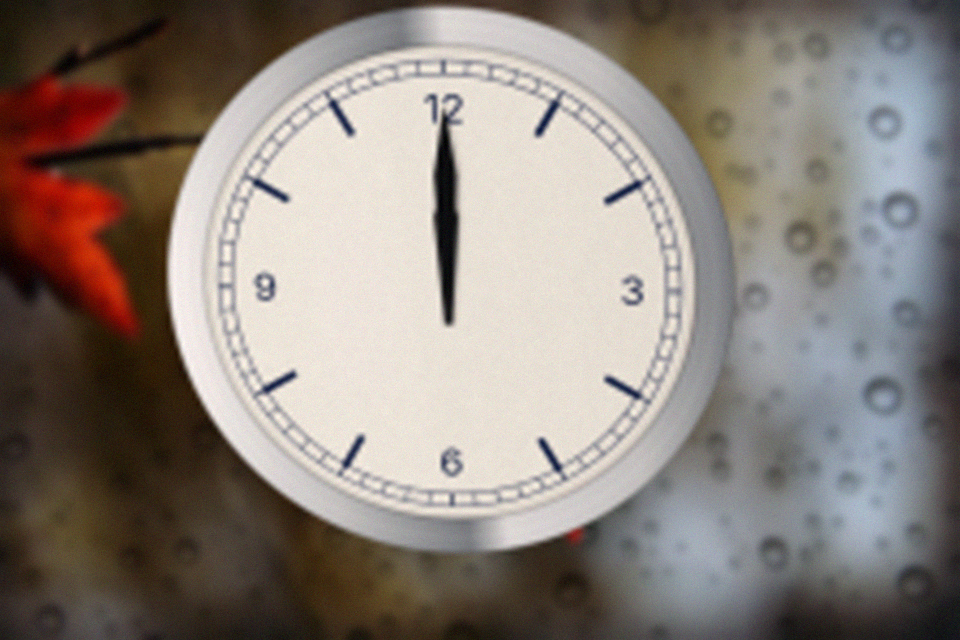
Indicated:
12.00
